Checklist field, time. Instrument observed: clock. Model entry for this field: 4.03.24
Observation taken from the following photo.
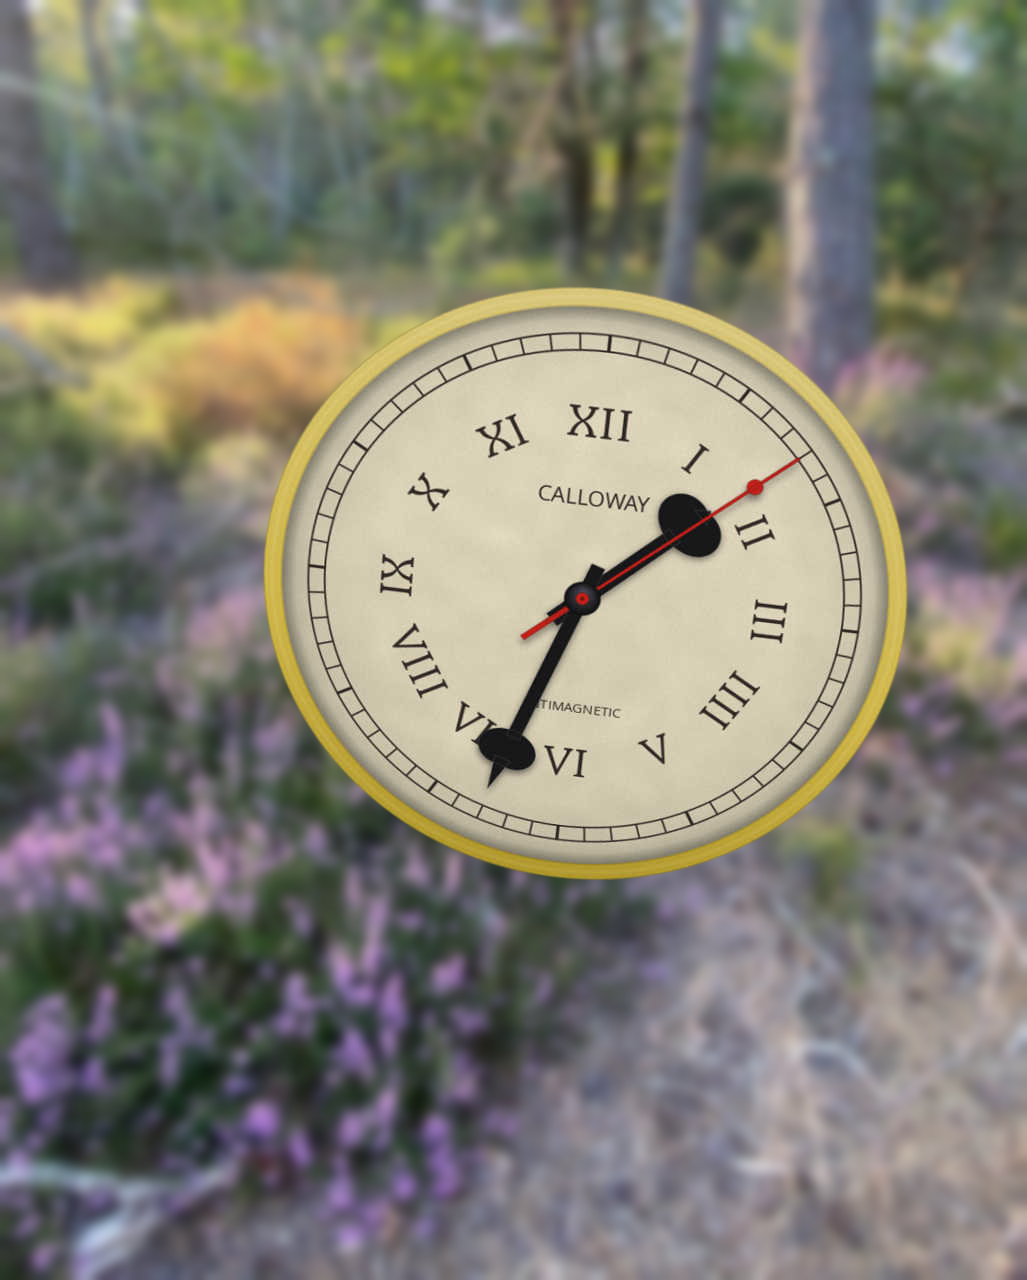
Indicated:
1.33.08
